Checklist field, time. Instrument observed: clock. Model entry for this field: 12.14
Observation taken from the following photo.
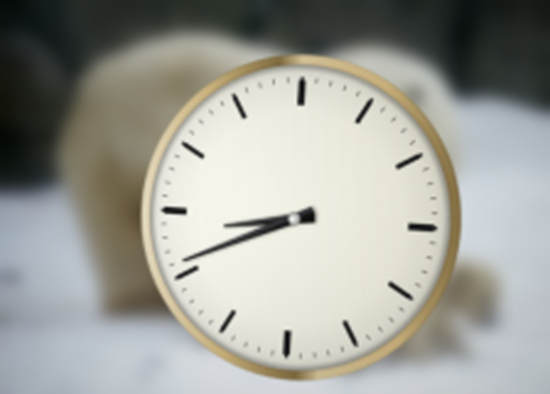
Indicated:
8.41
